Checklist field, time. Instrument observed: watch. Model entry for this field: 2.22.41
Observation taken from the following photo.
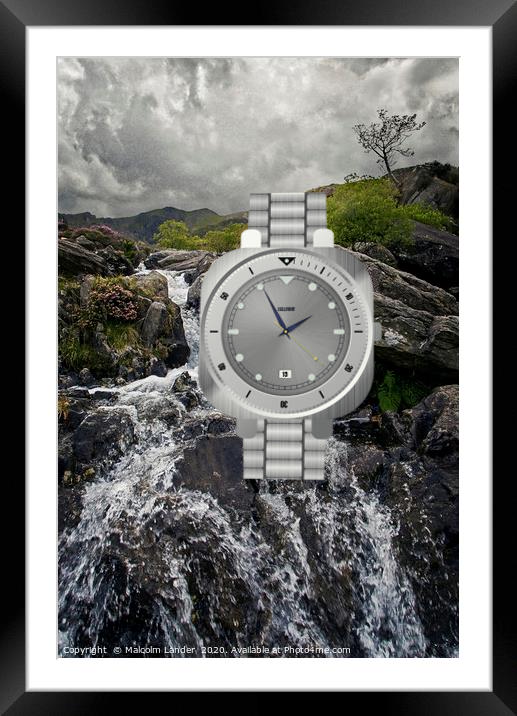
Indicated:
1.55.22
